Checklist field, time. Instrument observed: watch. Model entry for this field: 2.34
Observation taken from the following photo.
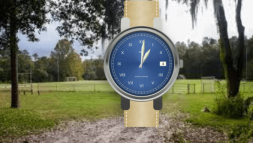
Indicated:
1.01
